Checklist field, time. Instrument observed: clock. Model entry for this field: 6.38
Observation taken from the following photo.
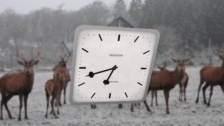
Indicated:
6.42
